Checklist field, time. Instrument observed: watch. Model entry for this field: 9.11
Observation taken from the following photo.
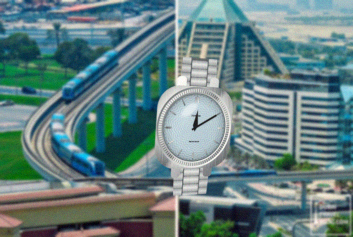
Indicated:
12.10
